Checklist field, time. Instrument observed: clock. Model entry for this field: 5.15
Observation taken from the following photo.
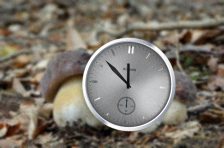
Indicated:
11.52
